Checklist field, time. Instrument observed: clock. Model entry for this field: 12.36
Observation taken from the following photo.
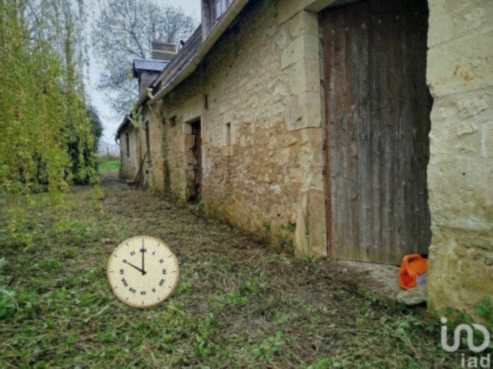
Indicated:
10.00
